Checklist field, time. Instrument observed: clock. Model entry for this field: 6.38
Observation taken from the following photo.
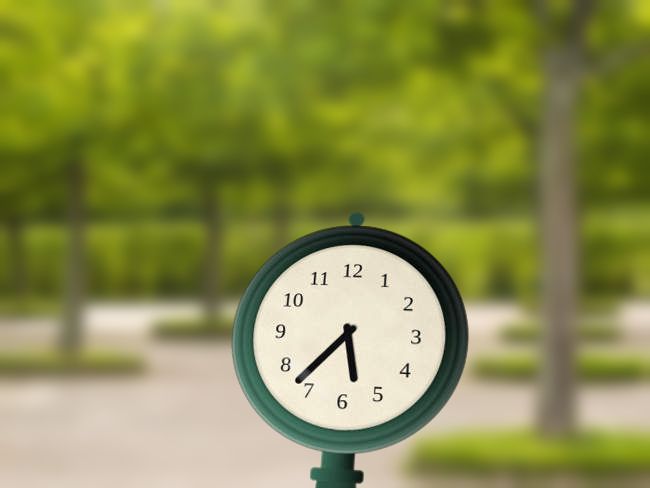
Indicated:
5.37
